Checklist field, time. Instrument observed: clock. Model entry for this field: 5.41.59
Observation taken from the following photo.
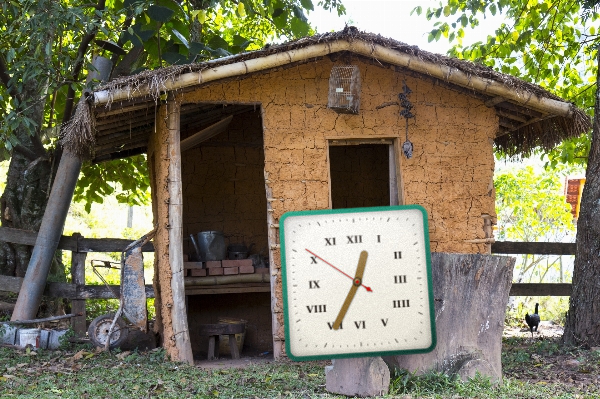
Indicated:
12.34.51
